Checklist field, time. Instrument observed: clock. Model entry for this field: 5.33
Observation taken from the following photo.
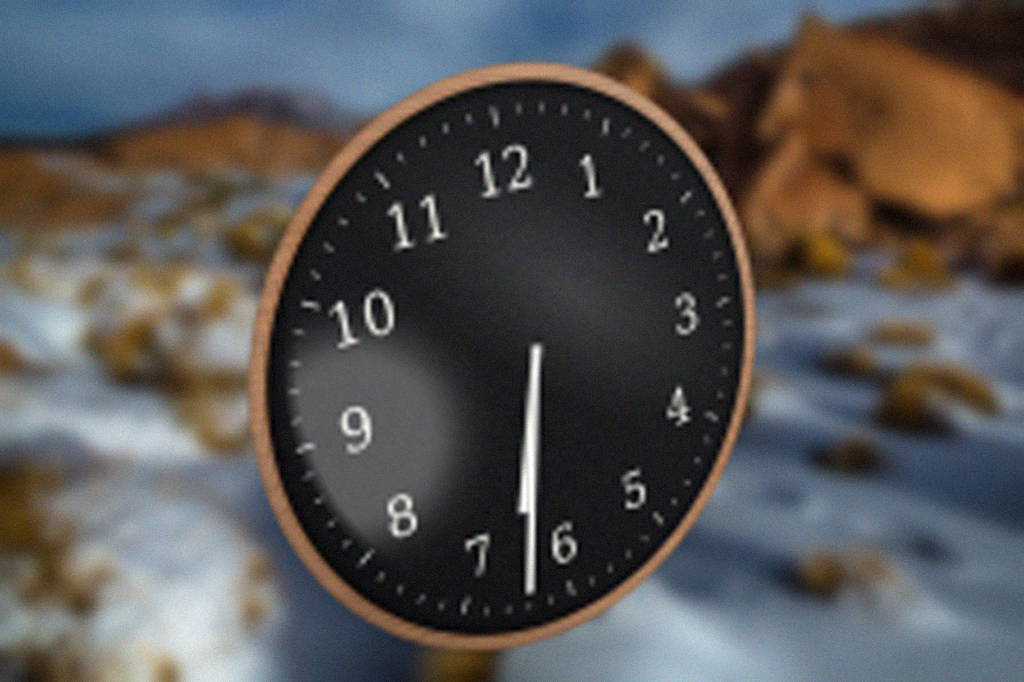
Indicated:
6.32
